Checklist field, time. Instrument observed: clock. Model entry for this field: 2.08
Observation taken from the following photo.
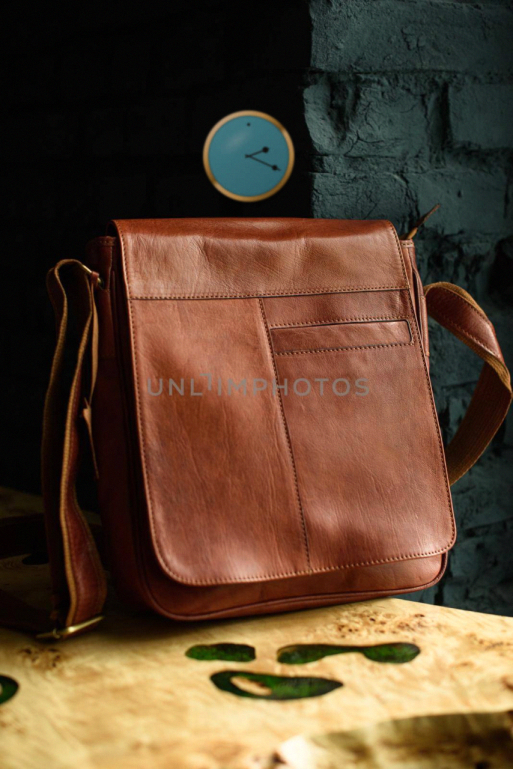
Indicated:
2.19
